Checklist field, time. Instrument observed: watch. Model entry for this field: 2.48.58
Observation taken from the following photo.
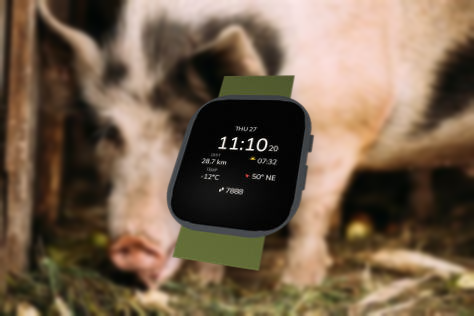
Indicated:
11.10.20
